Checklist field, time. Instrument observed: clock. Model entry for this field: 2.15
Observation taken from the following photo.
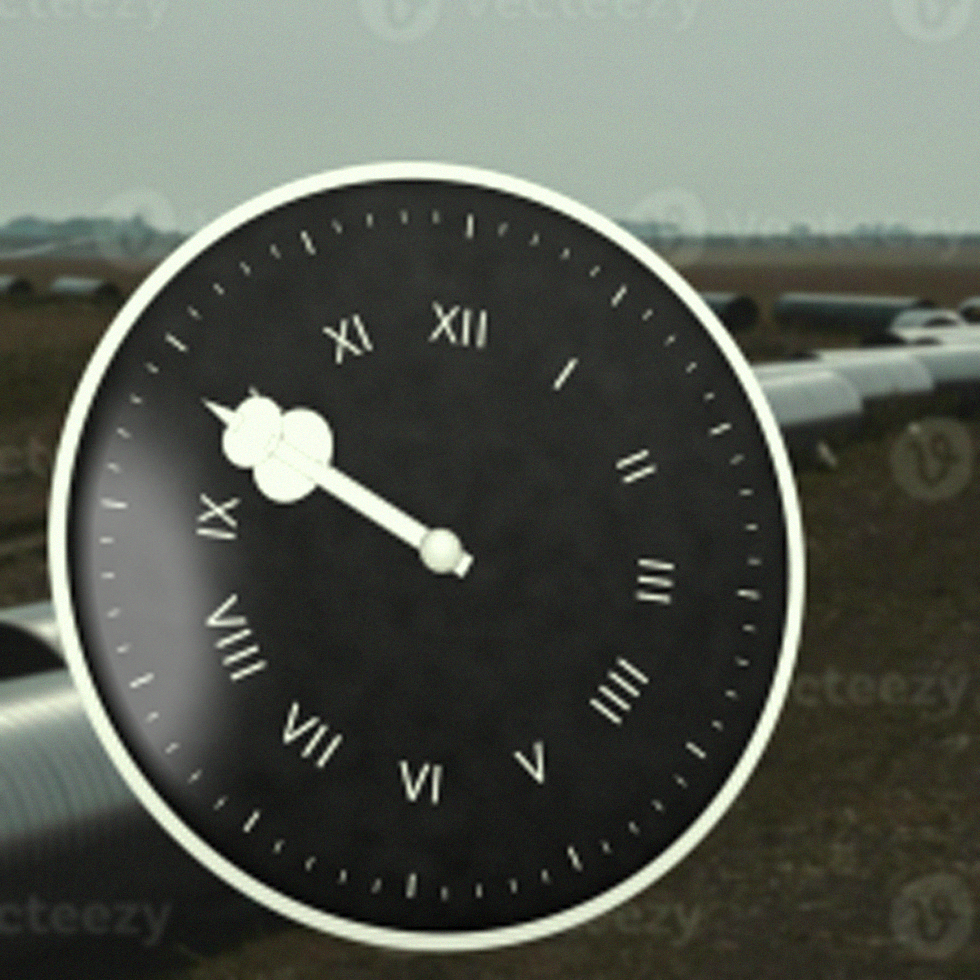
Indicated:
9.49
